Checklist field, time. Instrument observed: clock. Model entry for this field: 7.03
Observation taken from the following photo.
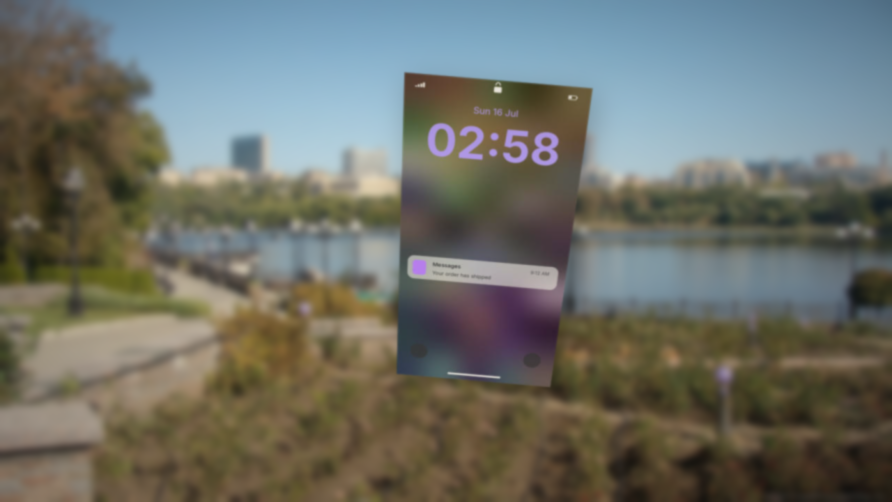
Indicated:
2.58
